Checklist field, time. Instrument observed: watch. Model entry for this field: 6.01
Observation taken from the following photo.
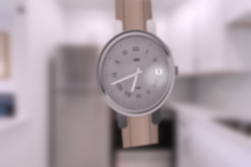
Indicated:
6.42
